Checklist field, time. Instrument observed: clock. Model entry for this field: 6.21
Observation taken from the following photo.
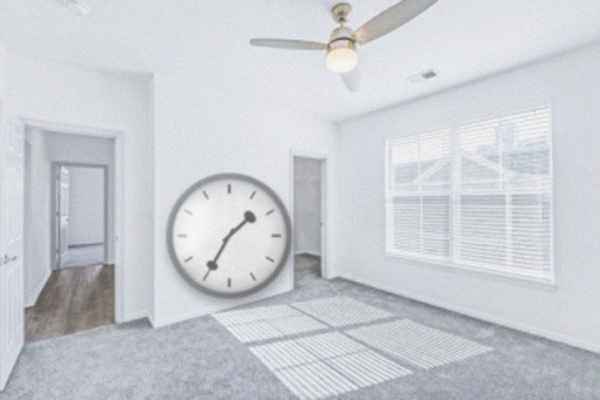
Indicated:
1.35
